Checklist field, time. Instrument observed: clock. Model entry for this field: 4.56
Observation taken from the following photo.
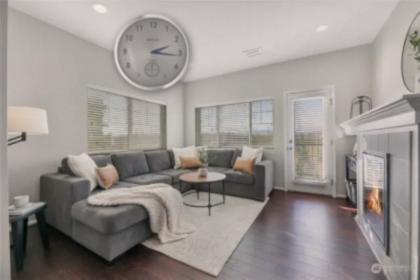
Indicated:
2.16
